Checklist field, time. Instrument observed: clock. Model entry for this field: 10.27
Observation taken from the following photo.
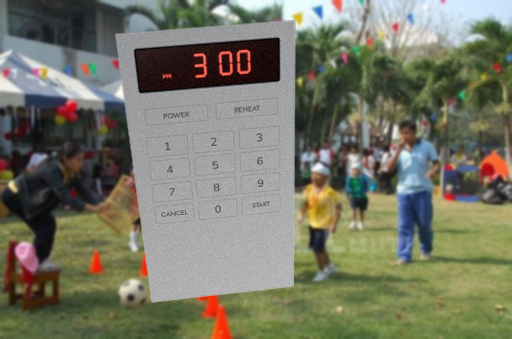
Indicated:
3.00
